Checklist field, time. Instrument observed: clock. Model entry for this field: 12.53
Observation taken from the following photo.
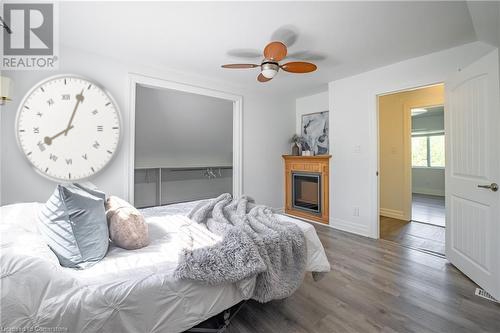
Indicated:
8.04
